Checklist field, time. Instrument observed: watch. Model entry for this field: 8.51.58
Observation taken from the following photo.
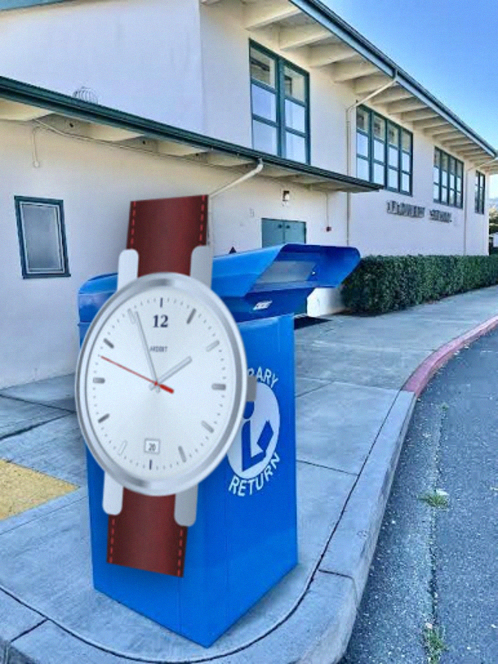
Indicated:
1.55.48
